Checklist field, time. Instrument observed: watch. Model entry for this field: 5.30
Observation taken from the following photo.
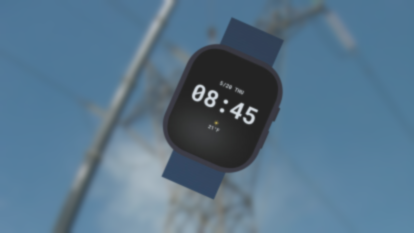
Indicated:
8.45
